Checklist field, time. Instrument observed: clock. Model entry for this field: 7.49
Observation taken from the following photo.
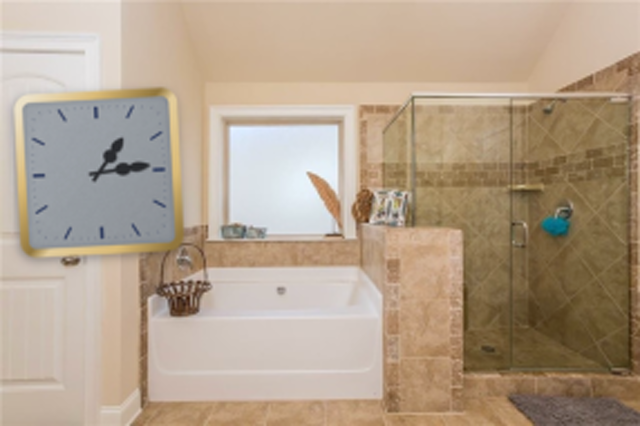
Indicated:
1.14
